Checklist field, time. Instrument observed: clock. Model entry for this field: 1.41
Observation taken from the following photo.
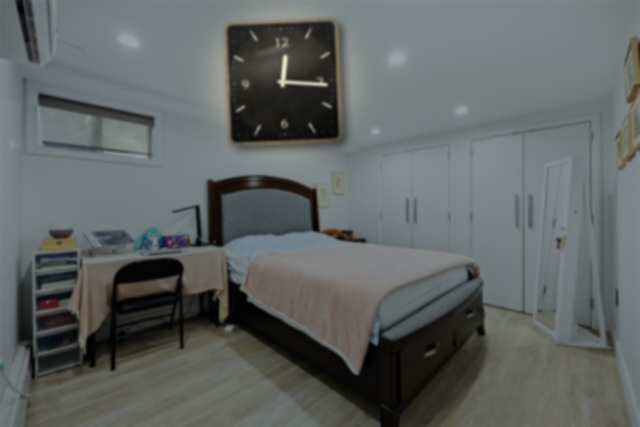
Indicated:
12.16
